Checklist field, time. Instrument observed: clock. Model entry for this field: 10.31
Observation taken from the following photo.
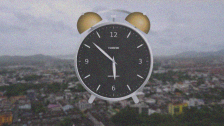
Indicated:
5.52
